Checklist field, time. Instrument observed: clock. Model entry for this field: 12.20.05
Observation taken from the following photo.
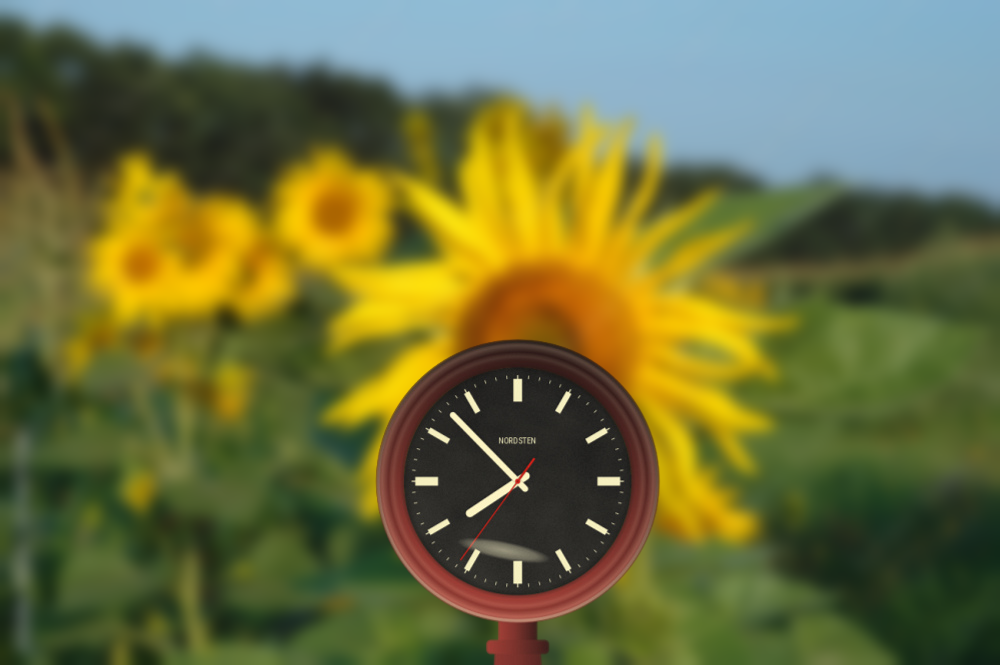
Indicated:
7.52.36
